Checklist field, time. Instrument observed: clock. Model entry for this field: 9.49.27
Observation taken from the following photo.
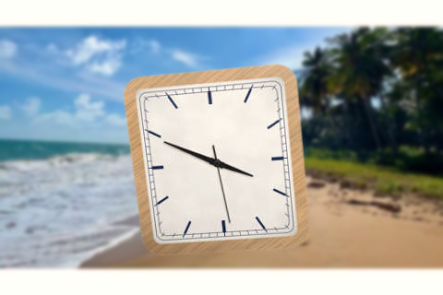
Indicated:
3.49.29
